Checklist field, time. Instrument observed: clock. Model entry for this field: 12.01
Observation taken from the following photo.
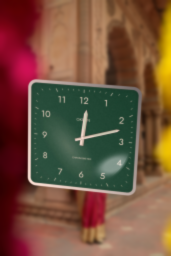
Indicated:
12.12
